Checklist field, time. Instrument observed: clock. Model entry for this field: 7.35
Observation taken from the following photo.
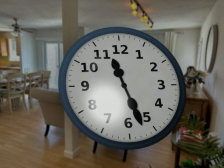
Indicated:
11.27
